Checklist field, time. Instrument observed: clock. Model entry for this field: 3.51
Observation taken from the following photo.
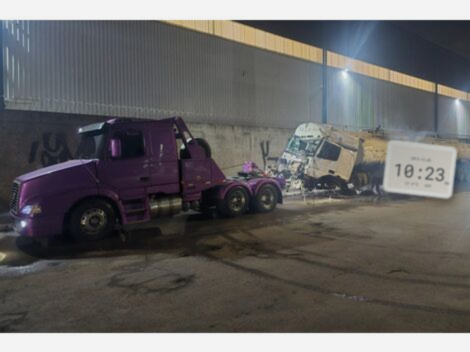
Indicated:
10.23
